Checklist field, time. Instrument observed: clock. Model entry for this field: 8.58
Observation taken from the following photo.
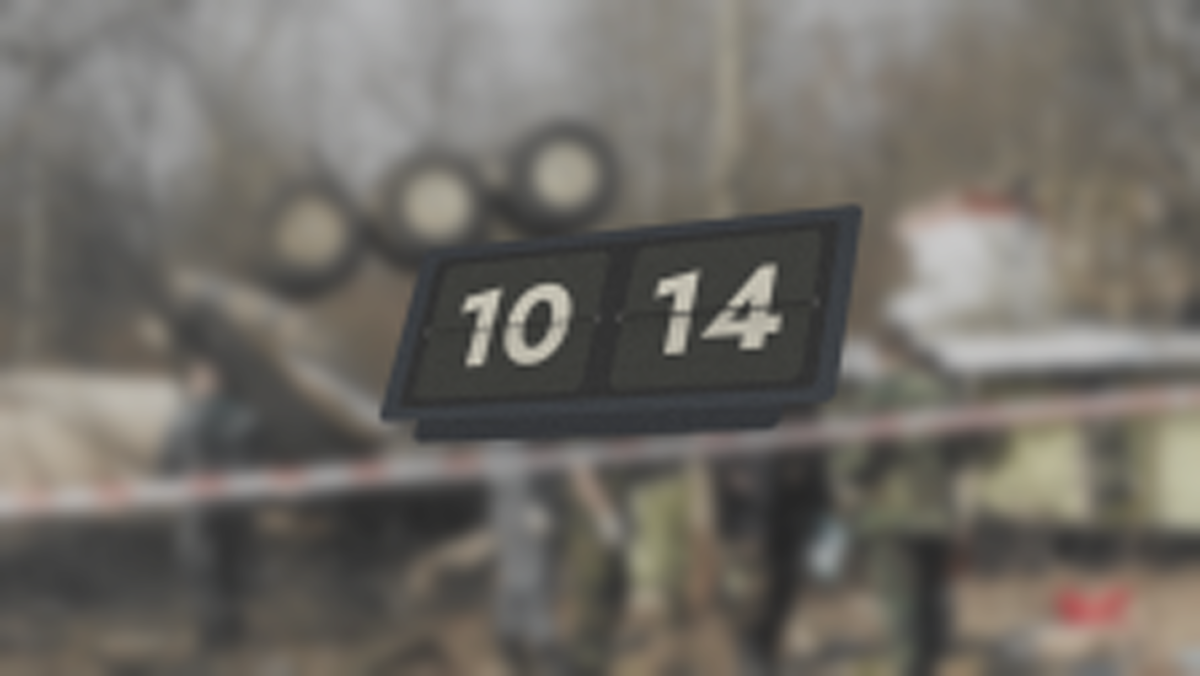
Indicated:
10.14
